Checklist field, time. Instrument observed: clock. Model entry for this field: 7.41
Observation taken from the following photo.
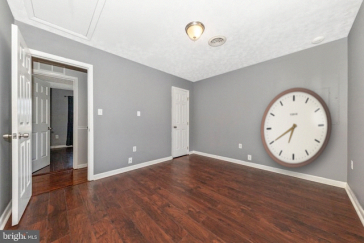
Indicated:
6.40
